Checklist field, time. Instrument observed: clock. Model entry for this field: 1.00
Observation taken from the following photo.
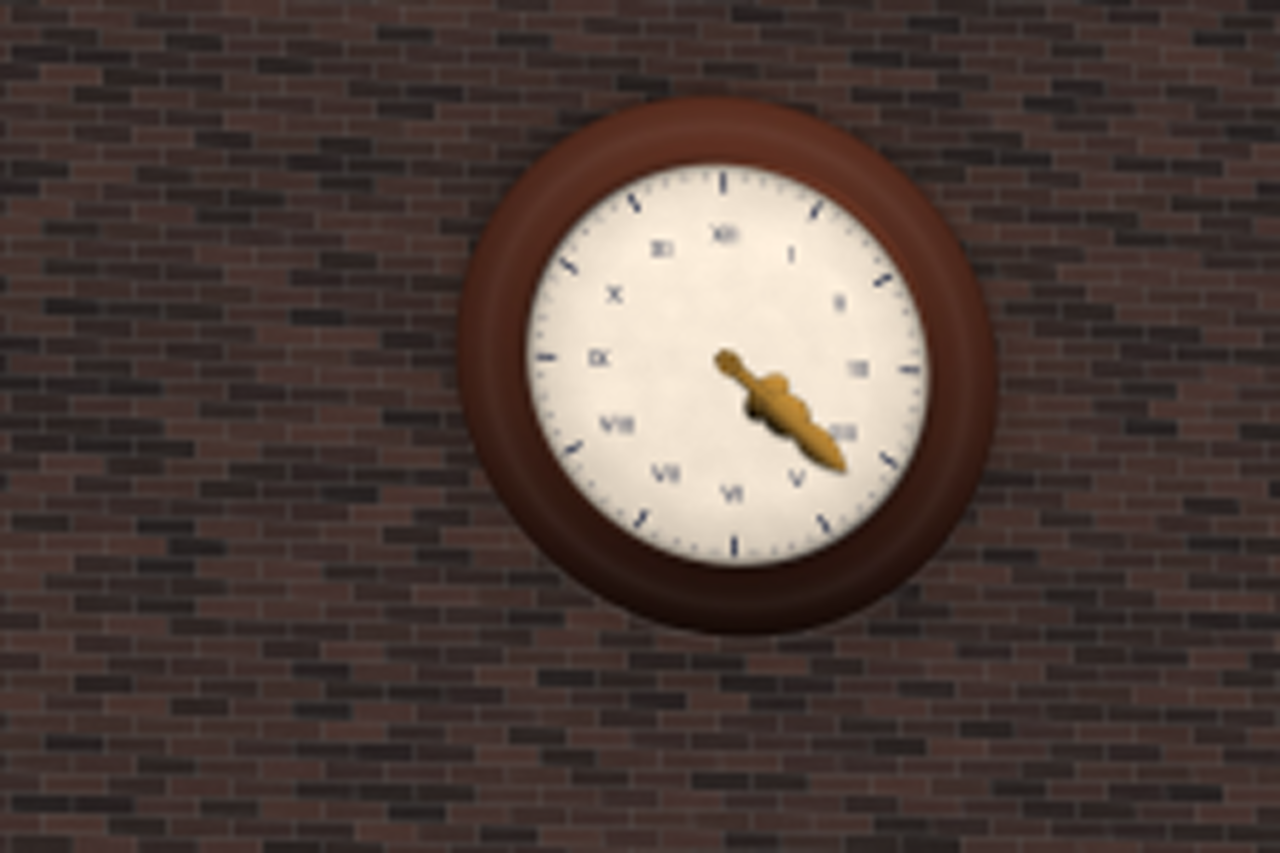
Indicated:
4.22
